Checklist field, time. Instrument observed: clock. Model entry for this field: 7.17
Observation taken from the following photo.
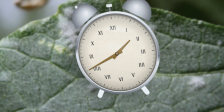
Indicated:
1.41
